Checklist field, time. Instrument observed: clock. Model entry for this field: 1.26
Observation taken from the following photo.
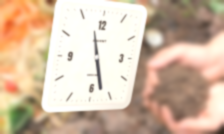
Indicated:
11.27
